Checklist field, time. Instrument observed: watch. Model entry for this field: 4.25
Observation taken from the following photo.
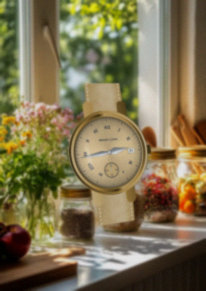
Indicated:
2.44
